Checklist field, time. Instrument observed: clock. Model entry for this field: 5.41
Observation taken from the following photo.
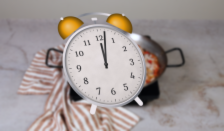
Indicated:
12.02
